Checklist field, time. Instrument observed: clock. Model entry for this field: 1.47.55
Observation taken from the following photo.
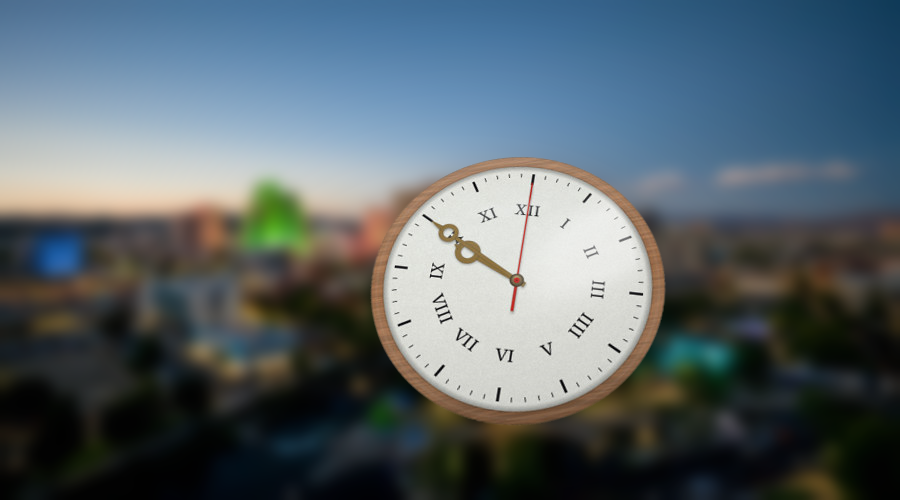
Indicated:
9.50.00
